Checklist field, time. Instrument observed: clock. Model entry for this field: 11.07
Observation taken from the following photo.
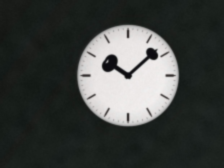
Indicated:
10.08
